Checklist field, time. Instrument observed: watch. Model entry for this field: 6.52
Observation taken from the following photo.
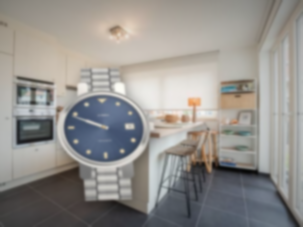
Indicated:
9.49
